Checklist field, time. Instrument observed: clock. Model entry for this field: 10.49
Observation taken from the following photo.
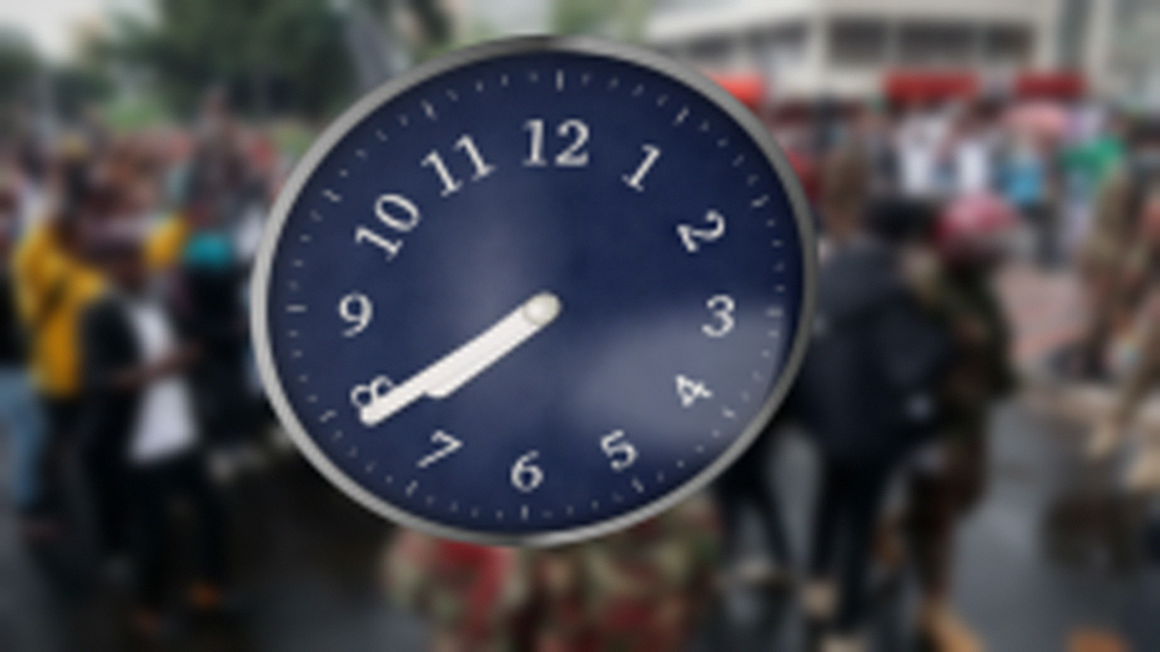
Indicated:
7.39
